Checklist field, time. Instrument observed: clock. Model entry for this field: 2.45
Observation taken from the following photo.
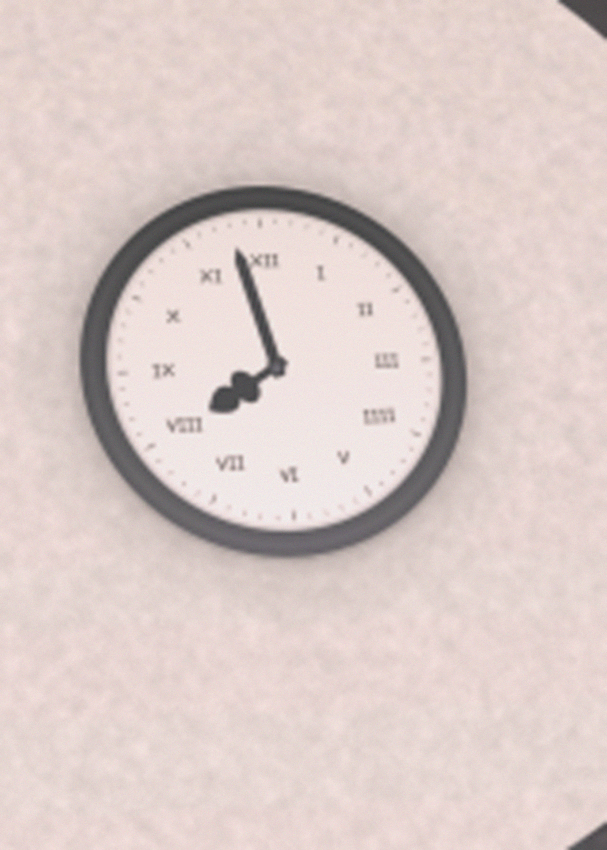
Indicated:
7.58
